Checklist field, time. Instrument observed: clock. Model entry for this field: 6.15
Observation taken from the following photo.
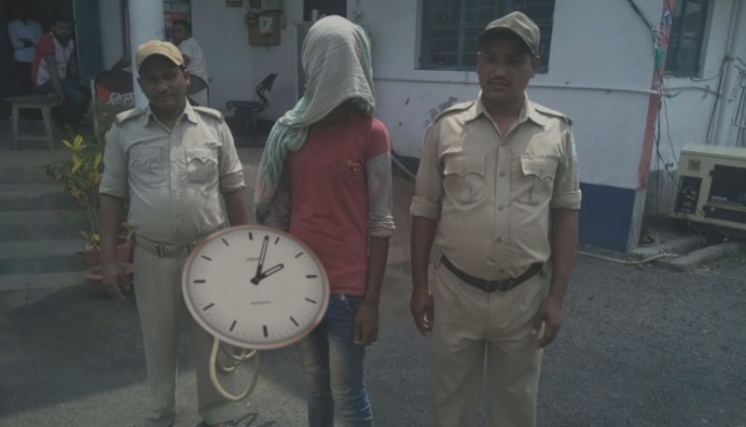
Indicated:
2.03
